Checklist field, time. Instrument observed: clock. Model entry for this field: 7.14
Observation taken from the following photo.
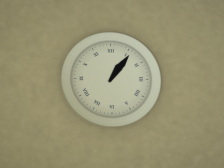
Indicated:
1.06
